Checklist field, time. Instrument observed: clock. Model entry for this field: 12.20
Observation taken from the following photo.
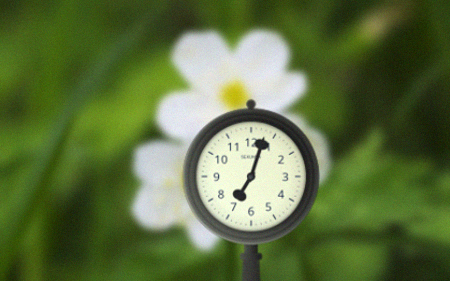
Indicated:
7.03
